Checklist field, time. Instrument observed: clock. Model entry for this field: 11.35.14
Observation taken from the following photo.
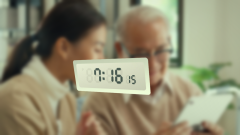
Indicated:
7.16.15
